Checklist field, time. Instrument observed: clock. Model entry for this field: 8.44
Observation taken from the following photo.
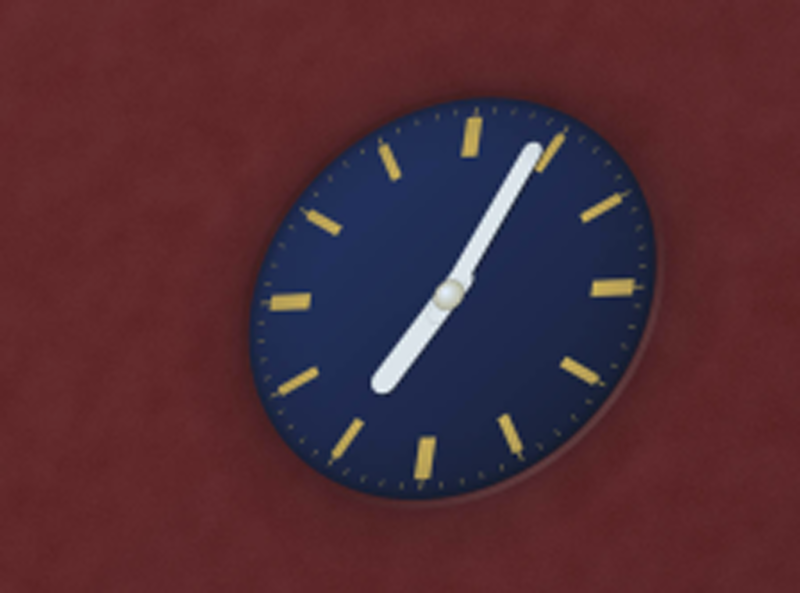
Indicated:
7.04
